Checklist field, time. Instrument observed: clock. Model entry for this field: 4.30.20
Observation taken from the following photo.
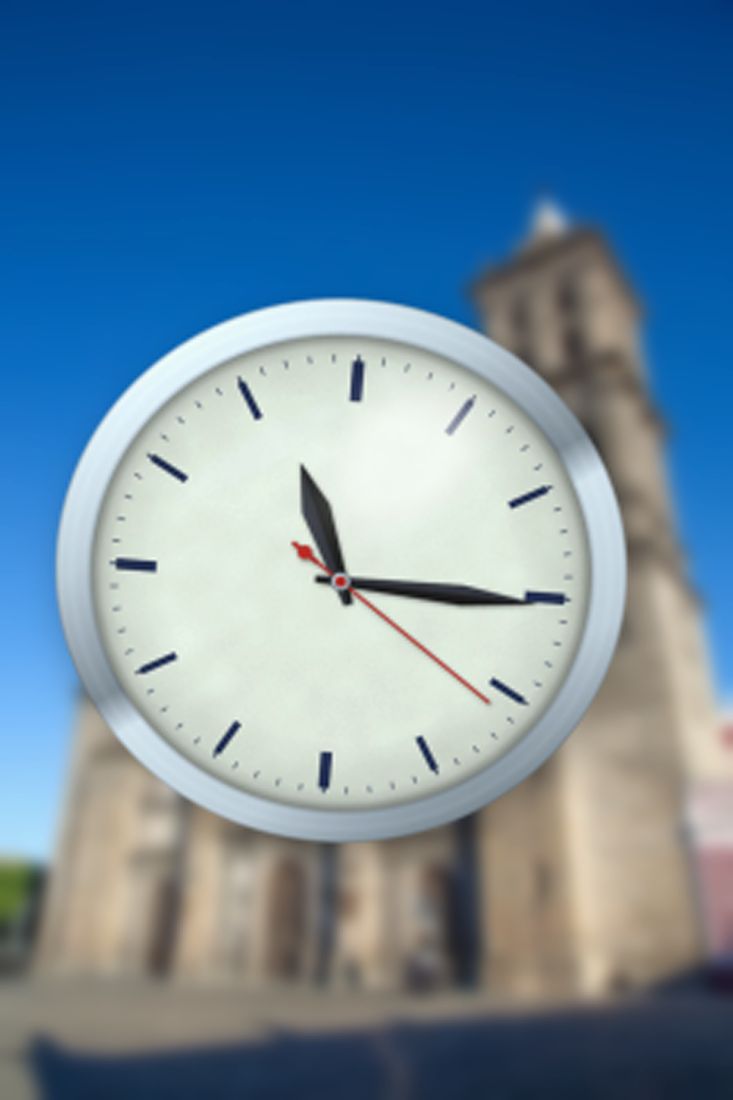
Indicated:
11.15.21
